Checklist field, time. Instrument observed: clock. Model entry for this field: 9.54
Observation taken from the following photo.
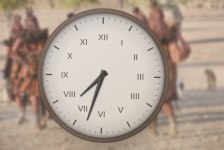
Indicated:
7.33
